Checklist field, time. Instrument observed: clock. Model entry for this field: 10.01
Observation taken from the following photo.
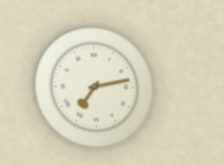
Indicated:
7.13
